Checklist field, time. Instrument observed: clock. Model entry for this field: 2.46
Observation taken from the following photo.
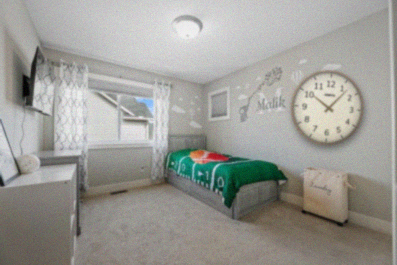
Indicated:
10.07
